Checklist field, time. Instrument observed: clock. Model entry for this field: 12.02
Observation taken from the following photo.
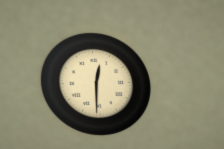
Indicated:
12.31
